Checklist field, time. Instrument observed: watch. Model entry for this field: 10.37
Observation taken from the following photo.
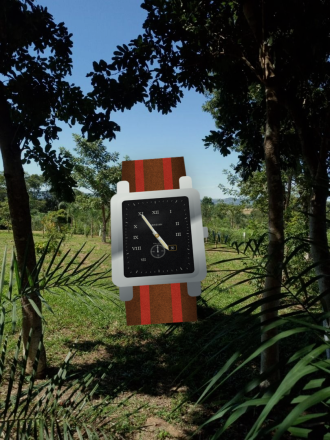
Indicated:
4.55
